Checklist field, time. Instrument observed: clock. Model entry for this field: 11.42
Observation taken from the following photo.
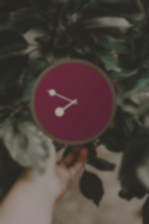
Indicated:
7.49
